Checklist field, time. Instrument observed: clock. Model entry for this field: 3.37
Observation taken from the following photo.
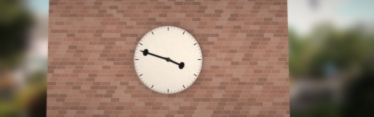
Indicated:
3.48
